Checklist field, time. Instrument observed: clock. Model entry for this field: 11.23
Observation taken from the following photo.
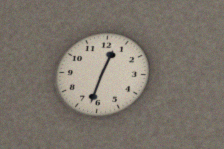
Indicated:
12.32
